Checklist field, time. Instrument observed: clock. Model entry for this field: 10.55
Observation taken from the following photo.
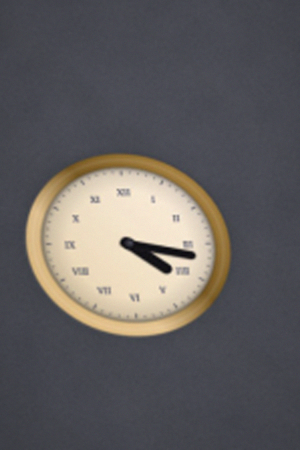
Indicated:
4.17
